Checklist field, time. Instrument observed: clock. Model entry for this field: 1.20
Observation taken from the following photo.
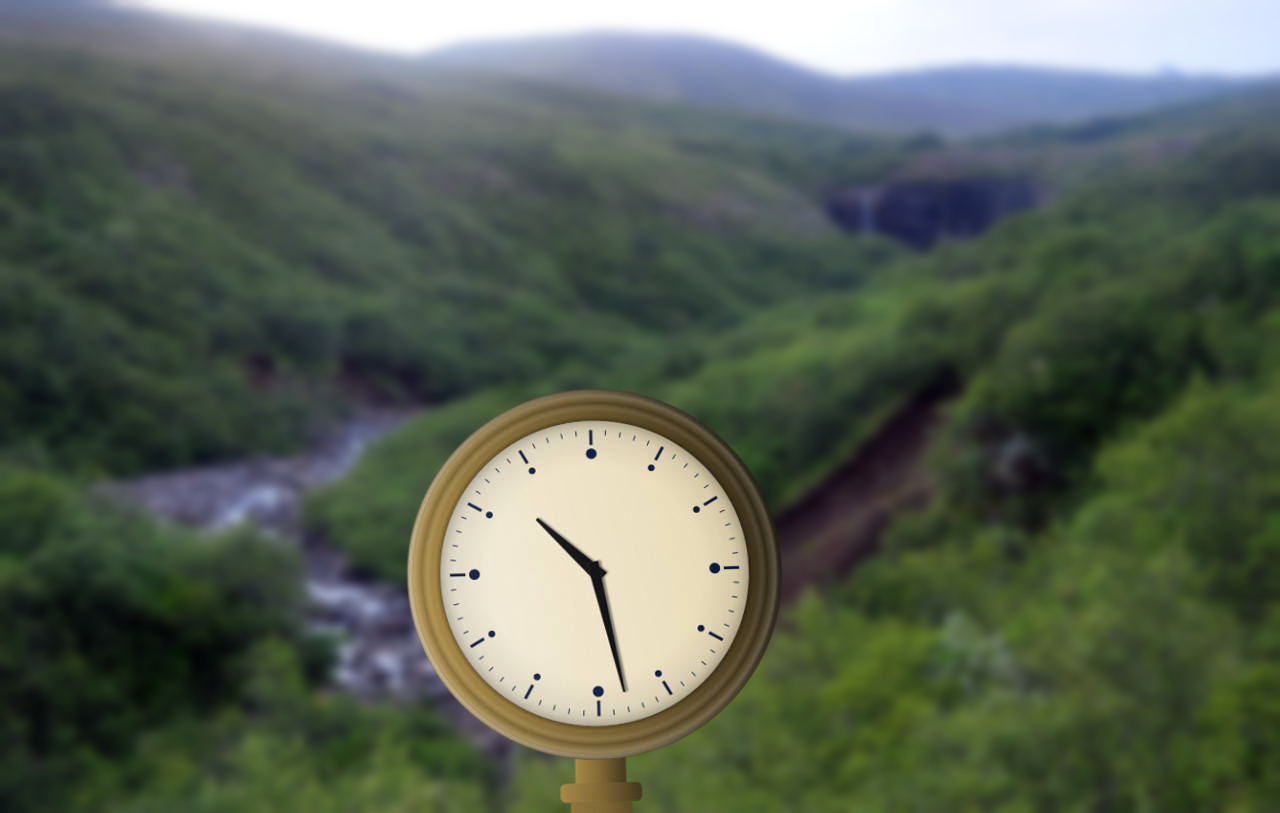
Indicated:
10.28
